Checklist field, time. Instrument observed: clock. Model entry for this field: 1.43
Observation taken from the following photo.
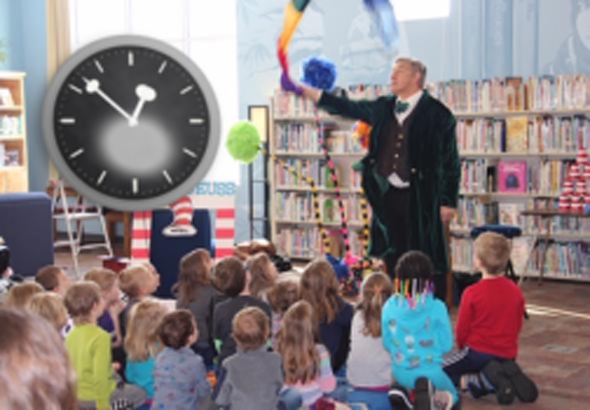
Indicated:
12.52
